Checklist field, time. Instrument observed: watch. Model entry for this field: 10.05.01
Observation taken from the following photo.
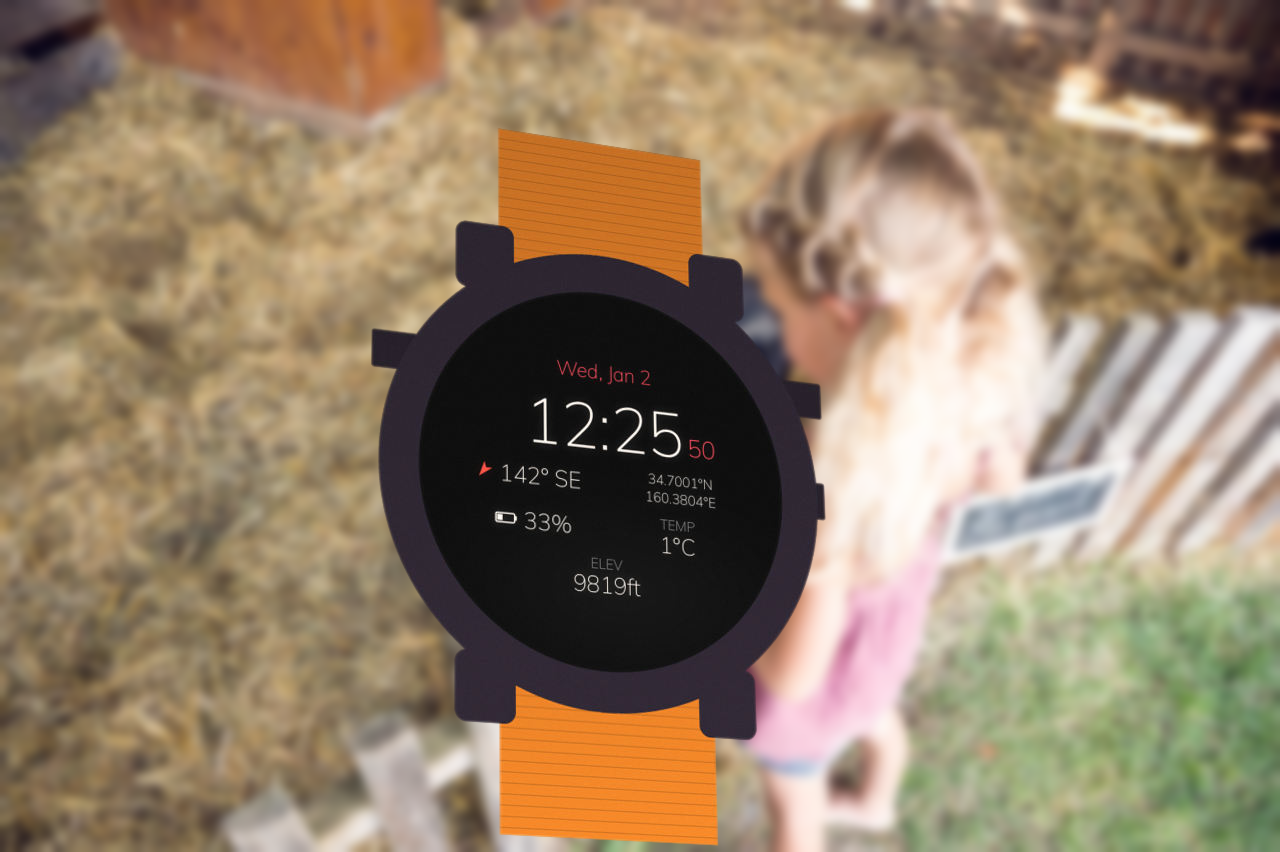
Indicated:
12.25.50
